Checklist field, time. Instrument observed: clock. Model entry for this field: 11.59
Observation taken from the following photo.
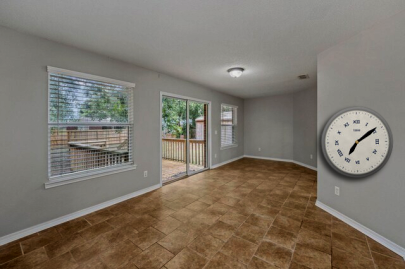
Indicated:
7.09
